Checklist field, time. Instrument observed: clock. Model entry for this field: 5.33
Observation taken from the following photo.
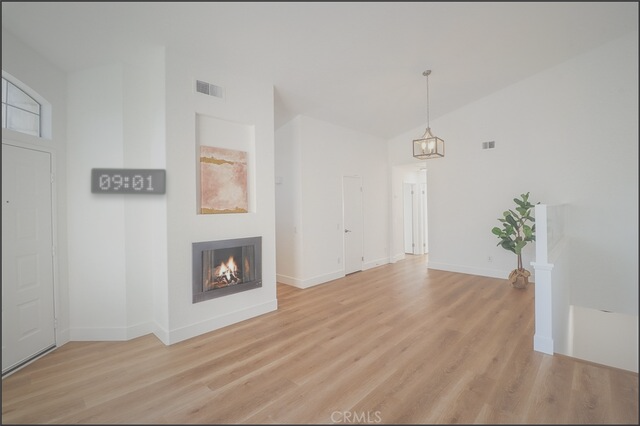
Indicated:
9.01
